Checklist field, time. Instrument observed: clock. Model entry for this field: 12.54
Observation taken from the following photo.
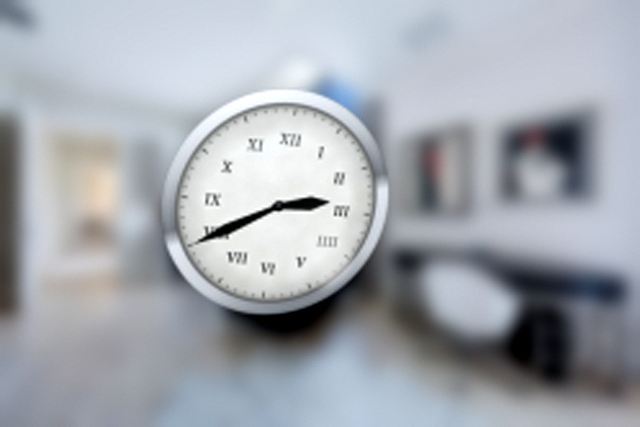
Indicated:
2.40
